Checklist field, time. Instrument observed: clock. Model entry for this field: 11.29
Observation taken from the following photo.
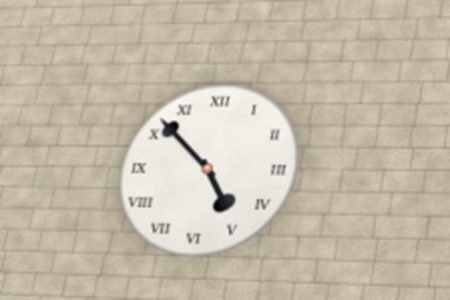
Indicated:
4.52
